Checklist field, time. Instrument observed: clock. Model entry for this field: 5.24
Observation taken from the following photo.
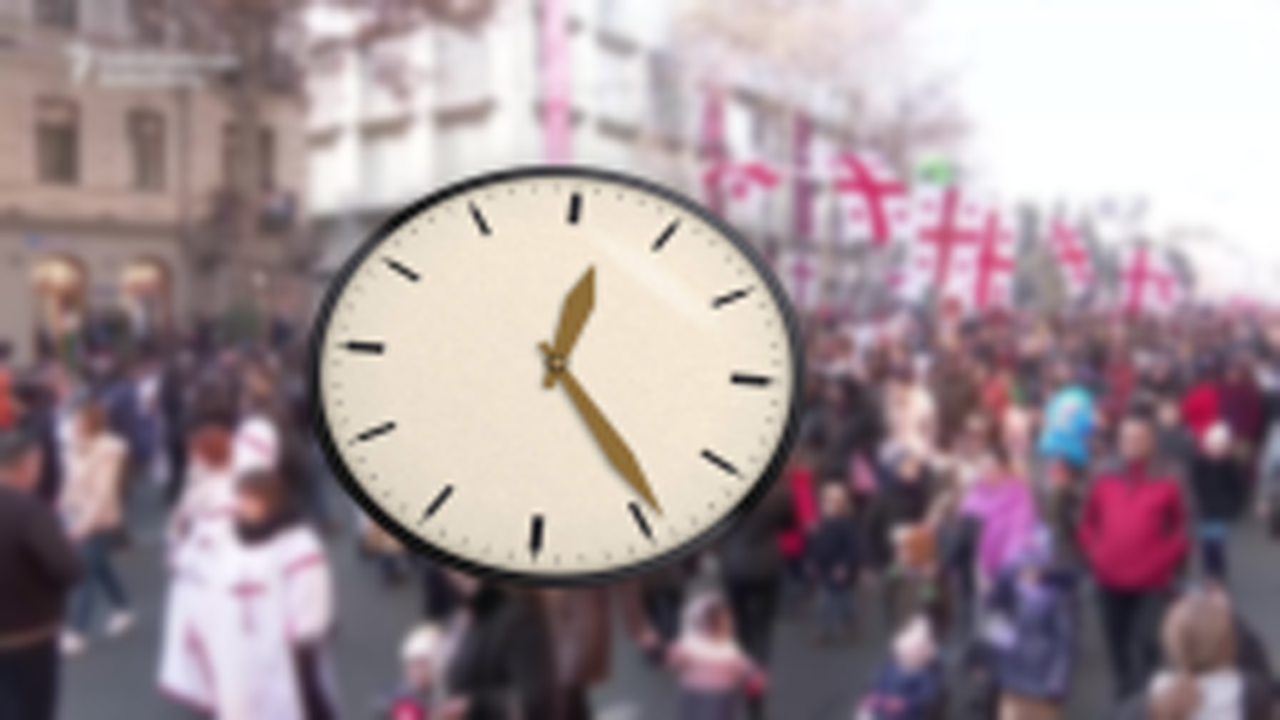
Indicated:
12.24
